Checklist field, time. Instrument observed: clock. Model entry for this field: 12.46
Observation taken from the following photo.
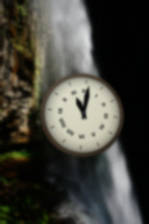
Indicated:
11.01
